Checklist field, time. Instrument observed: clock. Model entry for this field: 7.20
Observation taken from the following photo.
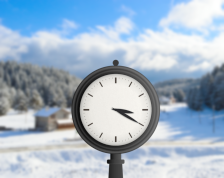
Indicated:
3.20
